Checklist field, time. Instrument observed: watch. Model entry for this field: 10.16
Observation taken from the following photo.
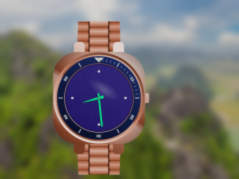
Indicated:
8.29
